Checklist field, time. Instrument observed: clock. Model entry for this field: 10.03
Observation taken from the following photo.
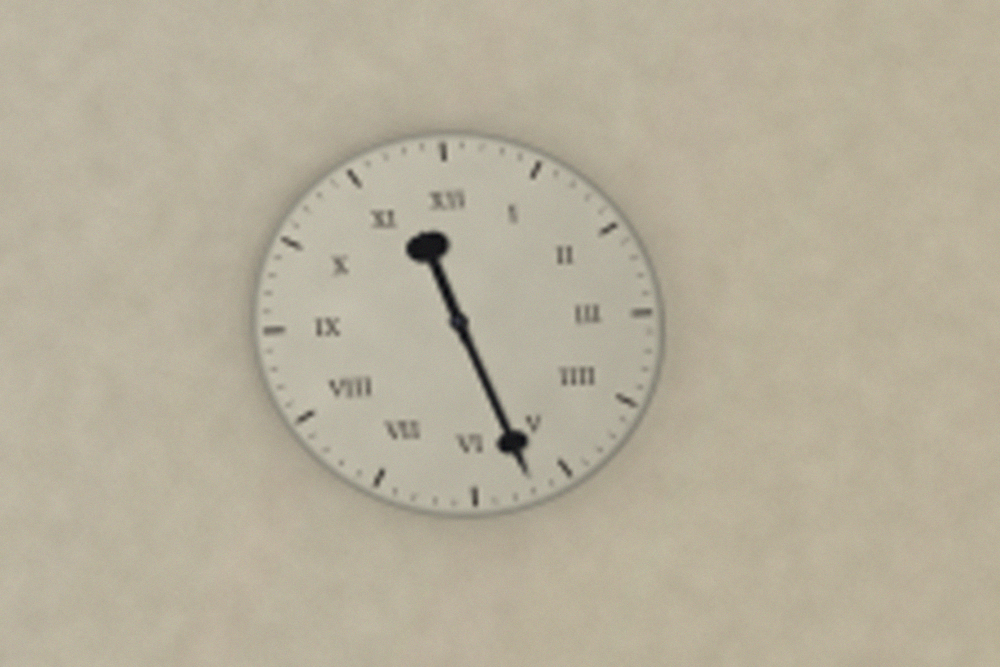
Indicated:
11.27
